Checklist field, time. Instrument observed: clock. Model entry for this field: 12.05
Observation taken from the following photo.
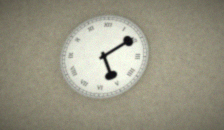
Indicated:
5.09
